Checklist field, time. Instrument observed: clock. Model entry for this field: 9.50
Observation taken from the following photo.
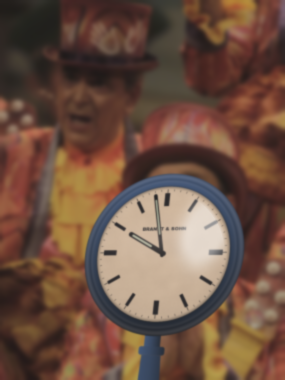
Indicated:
9.58
